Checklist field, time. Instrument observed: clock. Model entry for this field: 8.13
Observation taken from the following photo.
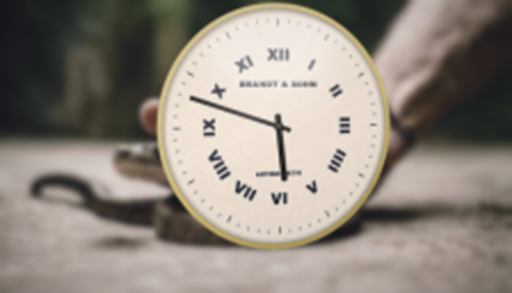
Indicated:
5.48
